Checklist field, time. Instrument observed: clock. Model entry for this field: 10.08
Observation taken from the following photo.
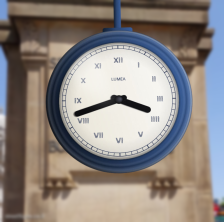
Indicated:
3.42
